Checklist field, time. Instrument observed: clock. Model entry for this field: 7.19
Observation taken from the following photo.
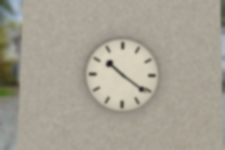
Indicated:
10.21
